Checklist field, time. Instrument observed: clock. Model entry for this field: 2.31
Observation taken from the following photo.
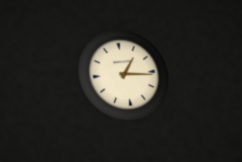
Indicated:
1.16
